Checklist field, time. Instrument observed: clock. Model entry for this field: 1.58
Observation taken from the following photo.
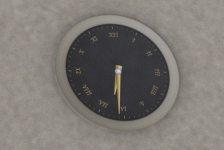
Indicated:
6.31
